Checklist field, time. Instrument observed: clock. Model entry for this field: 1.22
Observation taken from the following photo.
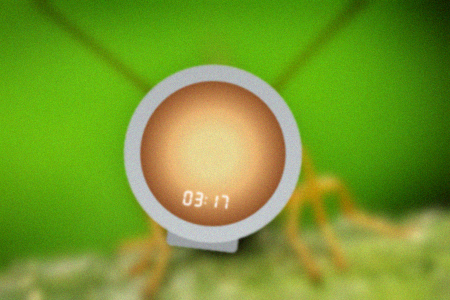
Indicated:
3.17
